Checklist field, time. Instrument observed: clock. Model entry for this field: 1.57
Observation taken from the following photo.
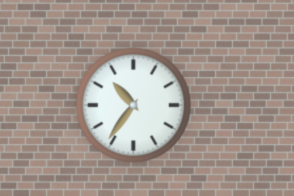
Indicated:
10.36
